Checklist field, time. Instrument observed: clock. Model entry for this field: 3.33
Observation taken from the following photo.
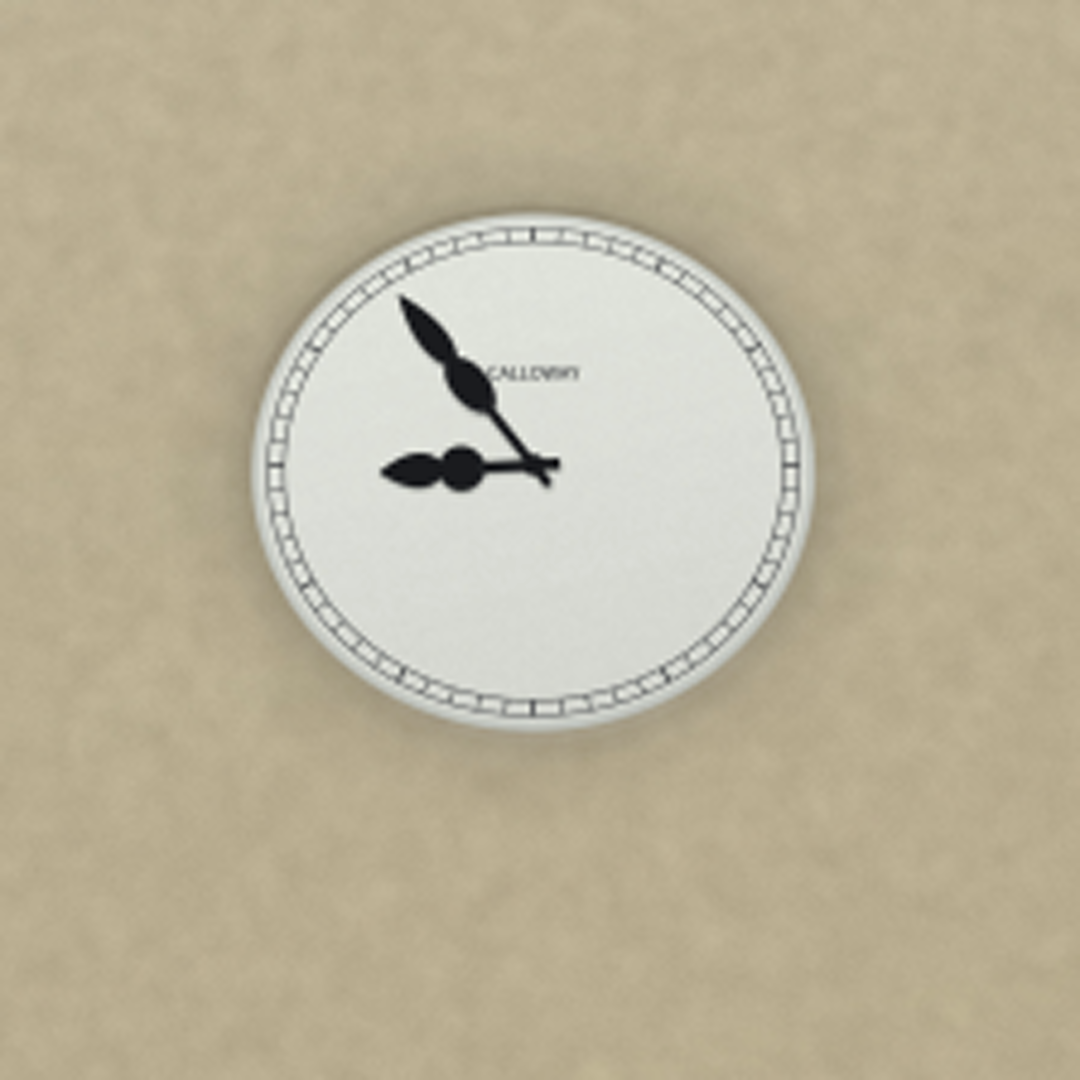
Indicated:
8.54
